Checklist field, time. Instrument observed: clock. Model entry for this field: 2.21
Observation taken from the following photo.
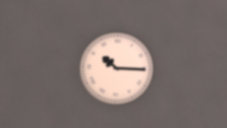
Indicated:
10.15
